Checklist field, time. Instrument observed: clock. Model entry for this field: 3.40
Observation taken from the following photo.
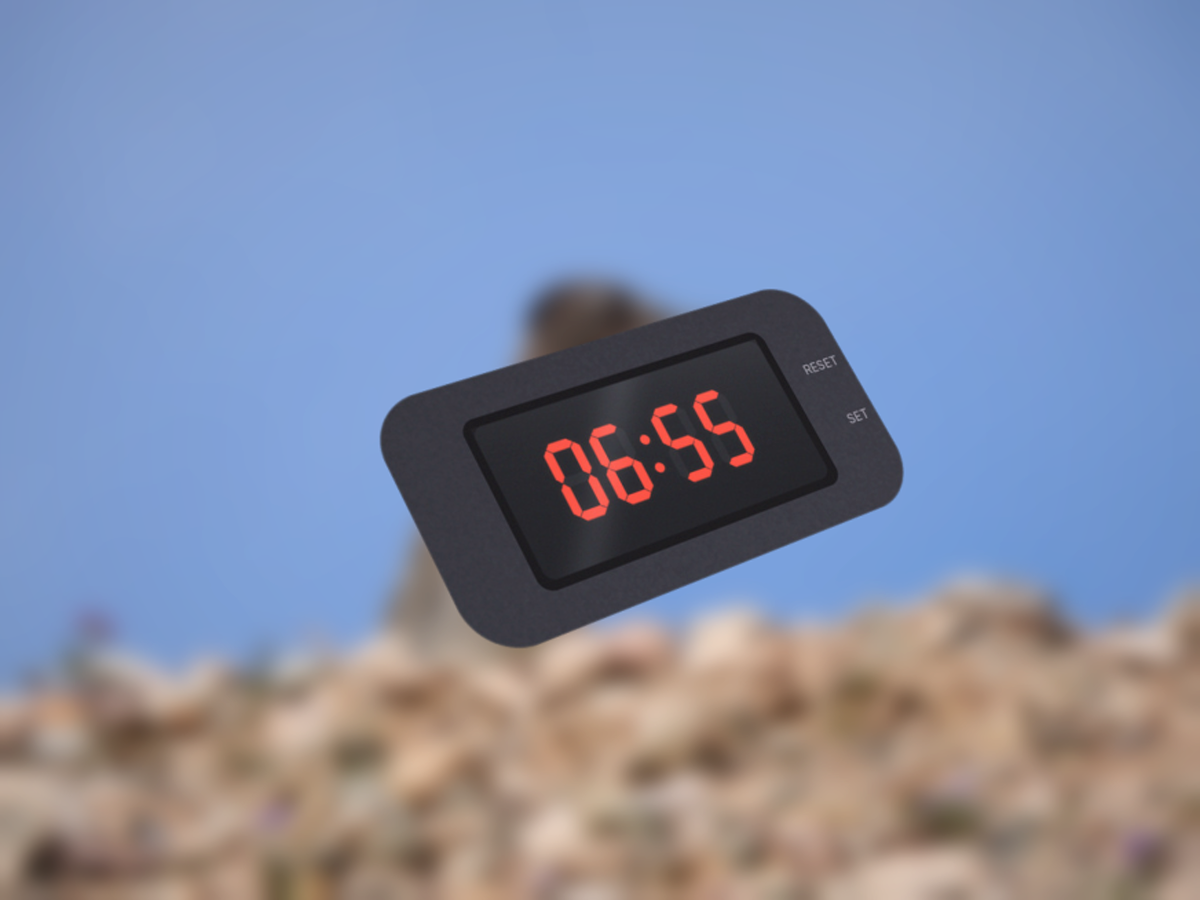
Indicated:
6.55
